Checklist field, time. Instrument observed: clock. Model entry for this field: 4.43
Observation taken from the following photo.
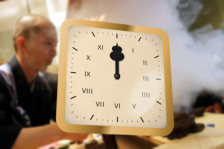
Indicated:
12.00
